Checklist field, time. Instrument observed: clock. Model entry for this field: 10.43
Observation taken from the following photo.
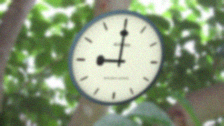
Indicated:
9.00
